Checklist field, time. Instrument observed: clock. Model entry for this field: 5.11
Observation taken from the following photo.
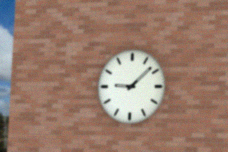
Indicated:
9.08
